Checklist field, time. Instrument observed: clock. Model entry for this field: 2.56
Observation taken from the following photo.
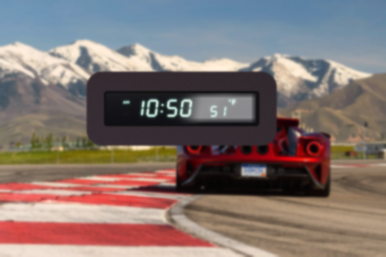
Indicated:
10.50
